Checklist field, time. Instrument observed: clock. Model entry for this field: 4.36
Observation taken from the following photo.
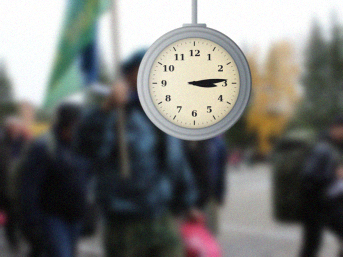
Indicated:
3.14
